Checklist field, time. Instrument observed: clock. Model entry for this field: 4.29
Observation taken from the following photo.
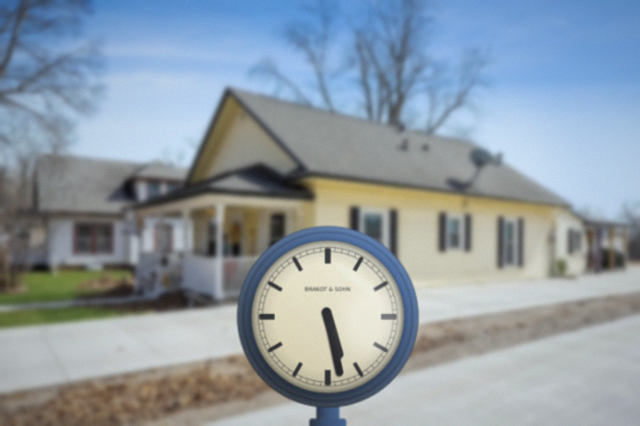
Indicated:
5.28
